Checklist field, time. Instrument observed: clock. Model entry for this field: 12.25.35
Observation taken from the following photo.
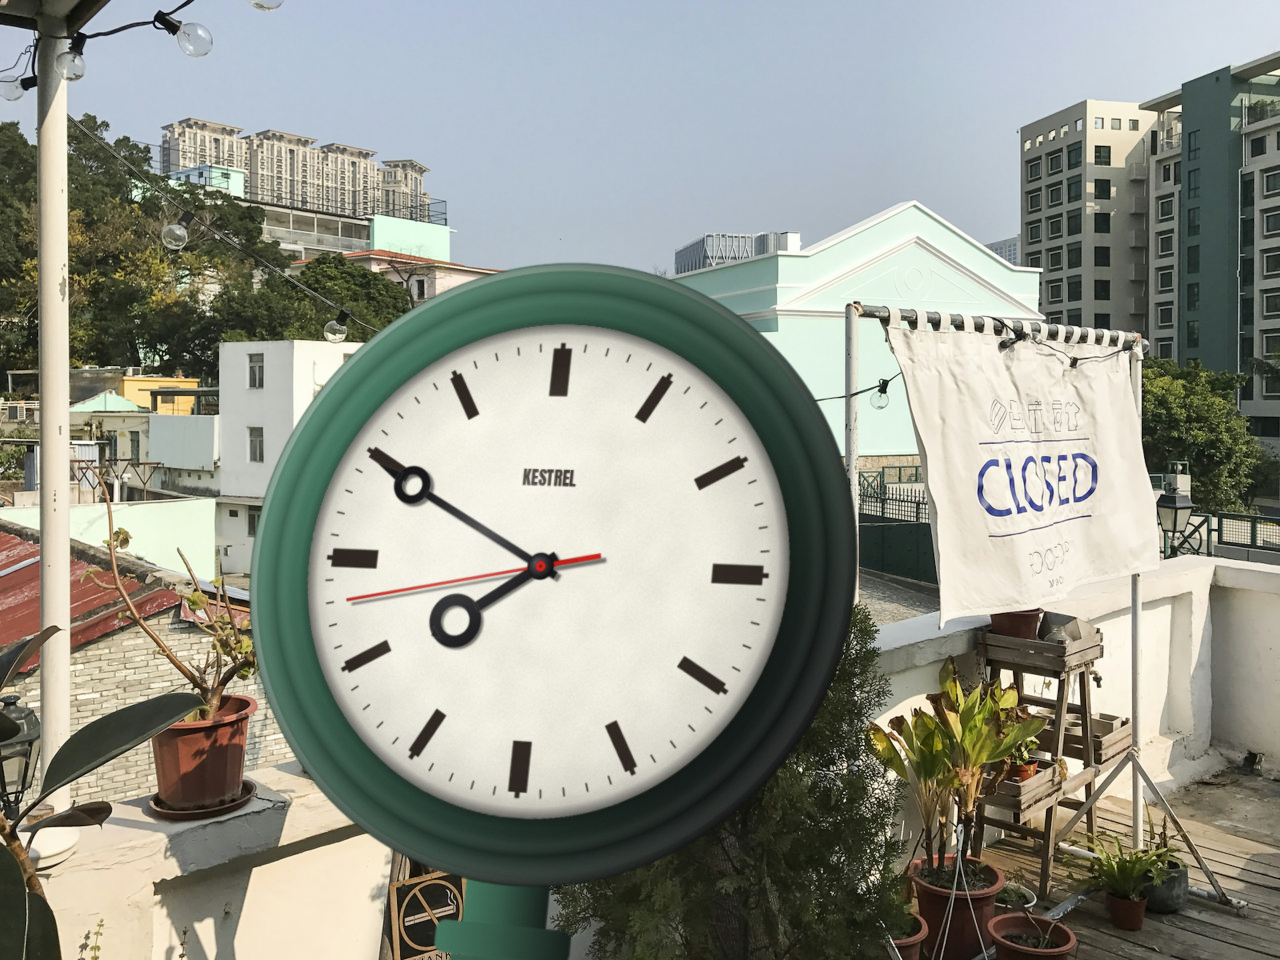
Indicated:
7.49.43
